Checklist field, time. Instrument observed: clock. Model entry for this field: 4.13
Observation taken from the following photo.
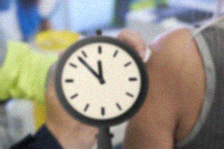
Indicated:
11.53
